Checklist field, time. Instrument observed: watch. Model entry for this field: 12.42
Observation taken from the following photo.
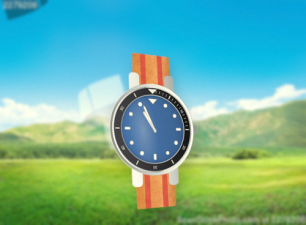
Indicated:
10.56
